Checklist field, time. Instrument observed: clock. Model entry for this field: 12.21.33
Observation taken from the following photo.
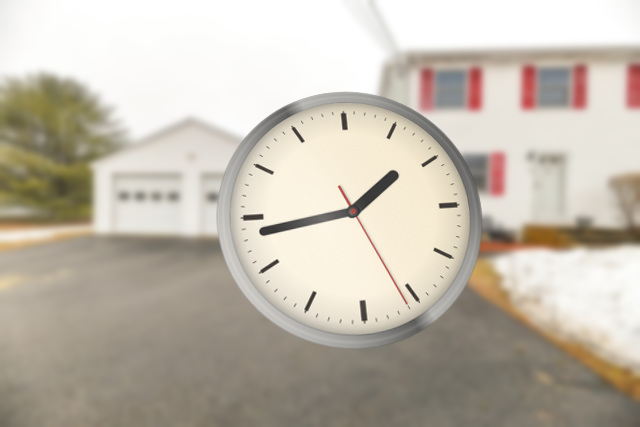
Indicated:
1.43.26
